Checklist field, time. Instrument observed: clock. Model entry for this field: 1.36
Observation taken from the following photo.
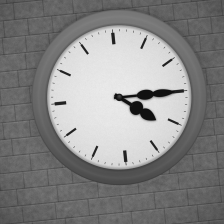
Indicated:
4.15
